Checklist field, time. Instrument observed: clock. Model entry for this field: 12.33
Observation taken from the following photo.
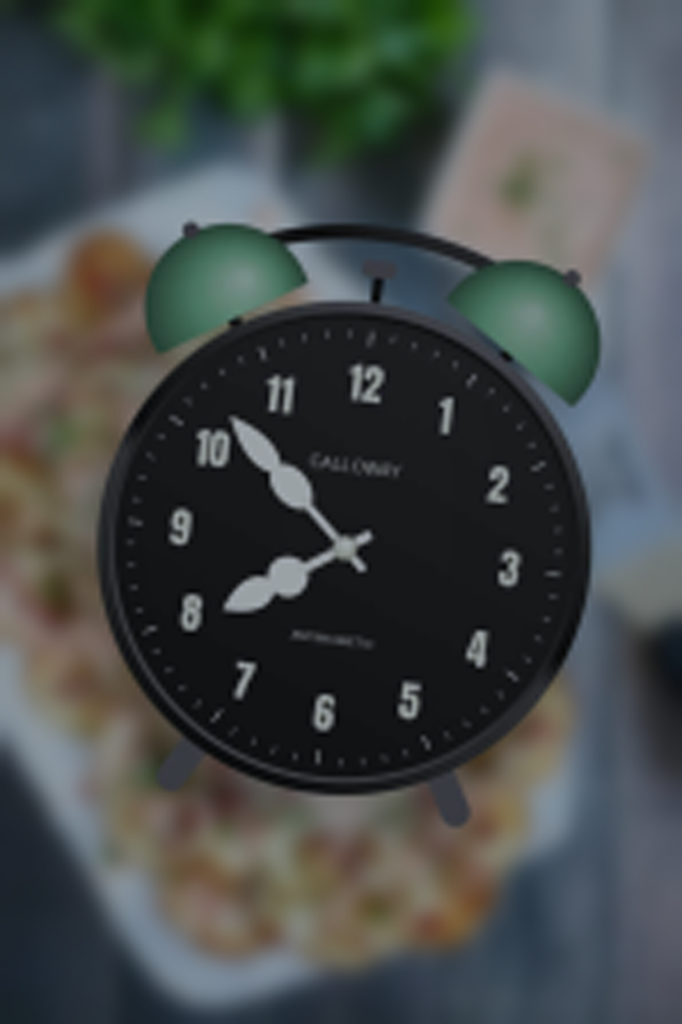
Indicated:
7.52
